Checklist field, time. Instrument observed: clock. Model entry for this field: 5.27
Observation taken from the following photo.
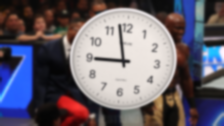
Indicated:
8.58
